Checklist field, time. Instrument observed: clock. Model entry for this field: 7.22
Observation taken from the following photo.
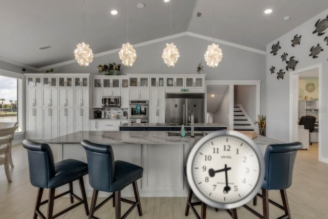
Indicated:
8.29
